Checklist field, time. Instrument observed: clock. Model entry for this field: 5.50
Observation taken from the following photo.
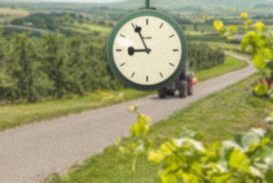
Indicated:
8.56
